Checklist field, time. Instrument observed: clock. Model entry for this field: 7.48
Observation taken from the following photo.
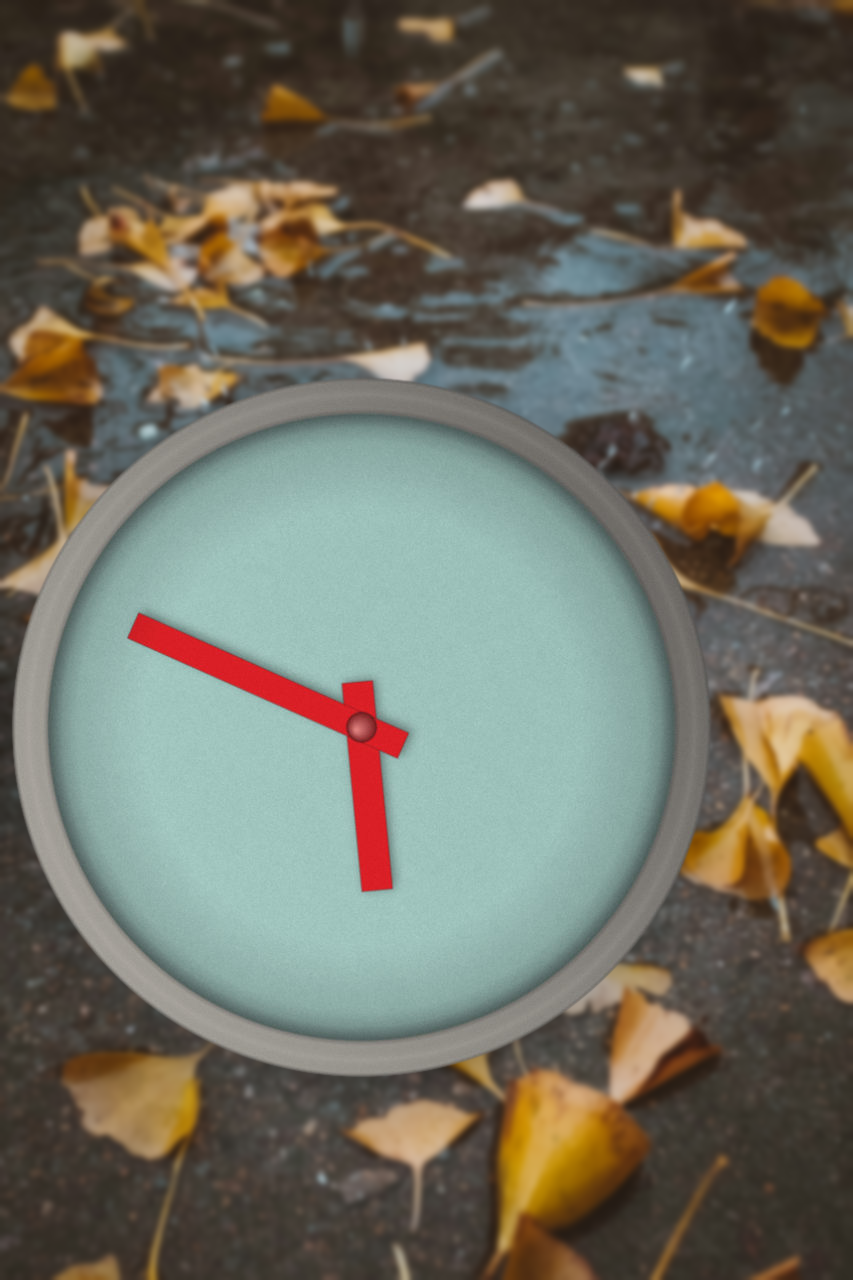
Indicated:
5.49
